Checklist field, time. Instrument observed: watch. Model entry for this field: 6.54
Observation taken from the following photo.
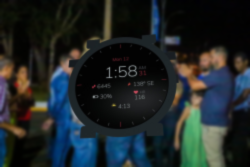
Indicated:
1.58
